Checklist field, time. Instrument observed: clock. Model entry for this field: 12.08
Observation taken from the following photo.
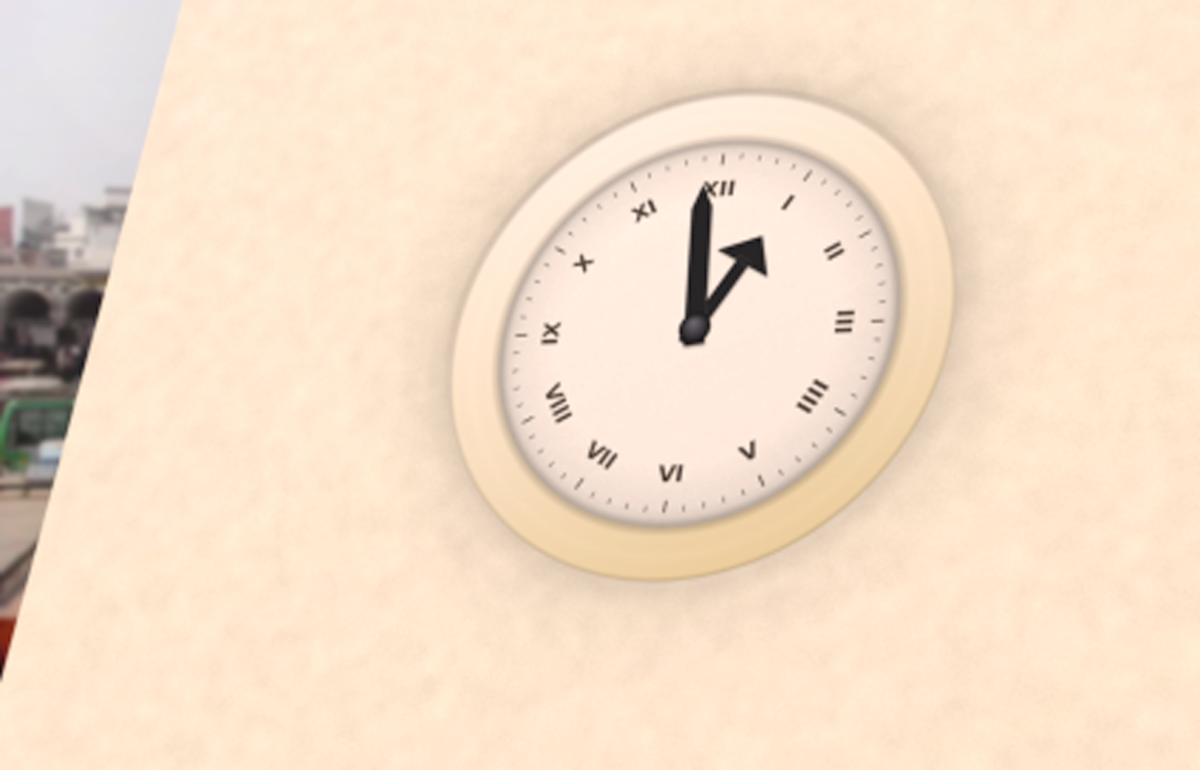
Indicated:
12.59
